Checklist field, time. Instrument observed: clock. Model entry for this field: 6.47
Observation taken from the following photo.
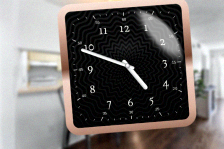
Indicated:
4.49
